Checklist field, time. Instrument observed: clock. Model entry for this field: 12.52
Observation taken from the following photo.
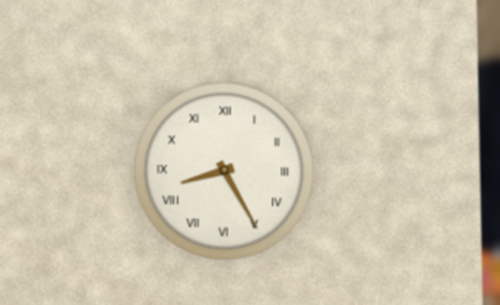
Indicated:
8.25
